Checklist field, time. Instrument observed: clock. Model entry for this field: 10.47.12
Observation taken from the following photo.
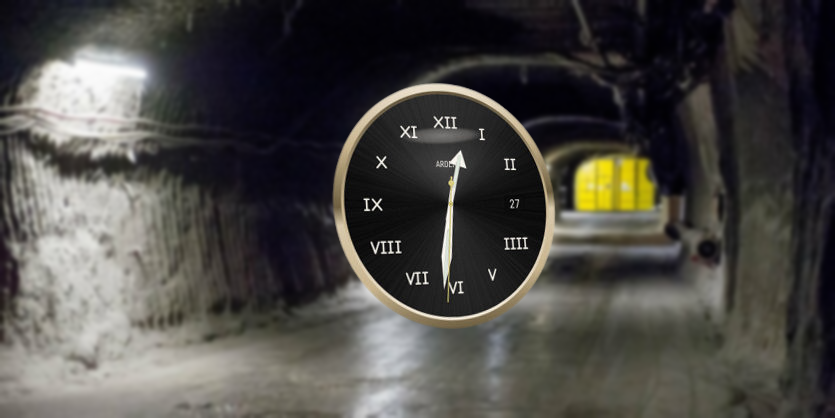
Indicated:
12.31.31
